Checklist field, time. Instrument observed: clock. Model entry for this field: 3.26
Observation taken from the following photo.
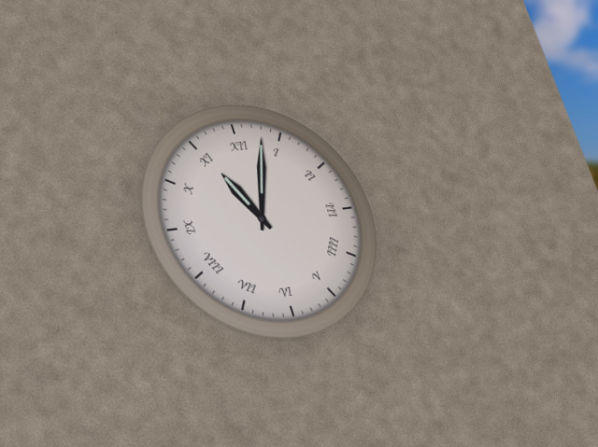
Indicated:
11.03
